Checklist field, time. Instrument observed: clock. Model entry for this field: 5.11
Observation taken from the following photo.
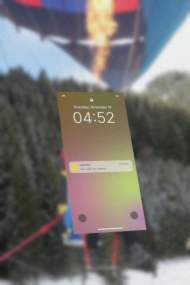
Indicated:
4.52
